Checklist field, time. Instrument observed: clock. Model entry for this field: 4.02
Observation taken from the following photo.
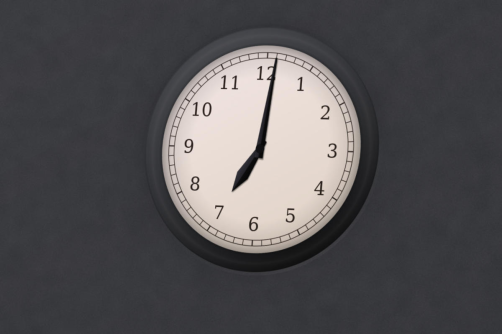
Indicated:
7.01
